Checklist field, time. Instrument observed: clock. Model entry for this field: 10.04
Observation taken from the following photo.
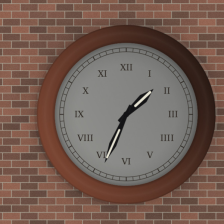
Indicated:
1.34
